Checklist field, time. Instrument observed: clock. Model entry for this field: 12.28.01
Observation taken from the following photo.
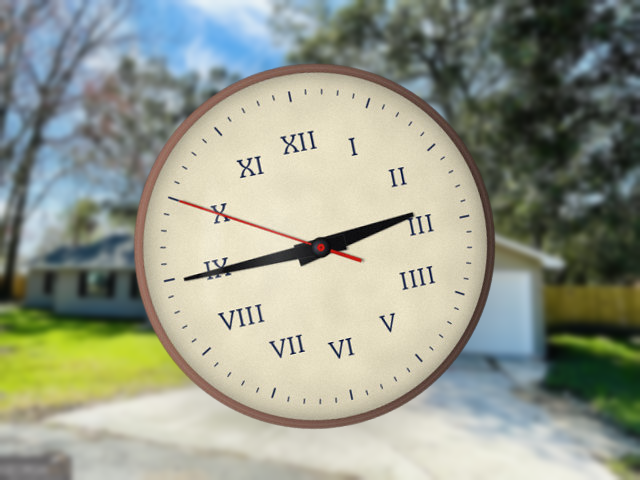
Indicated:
2.44.50
